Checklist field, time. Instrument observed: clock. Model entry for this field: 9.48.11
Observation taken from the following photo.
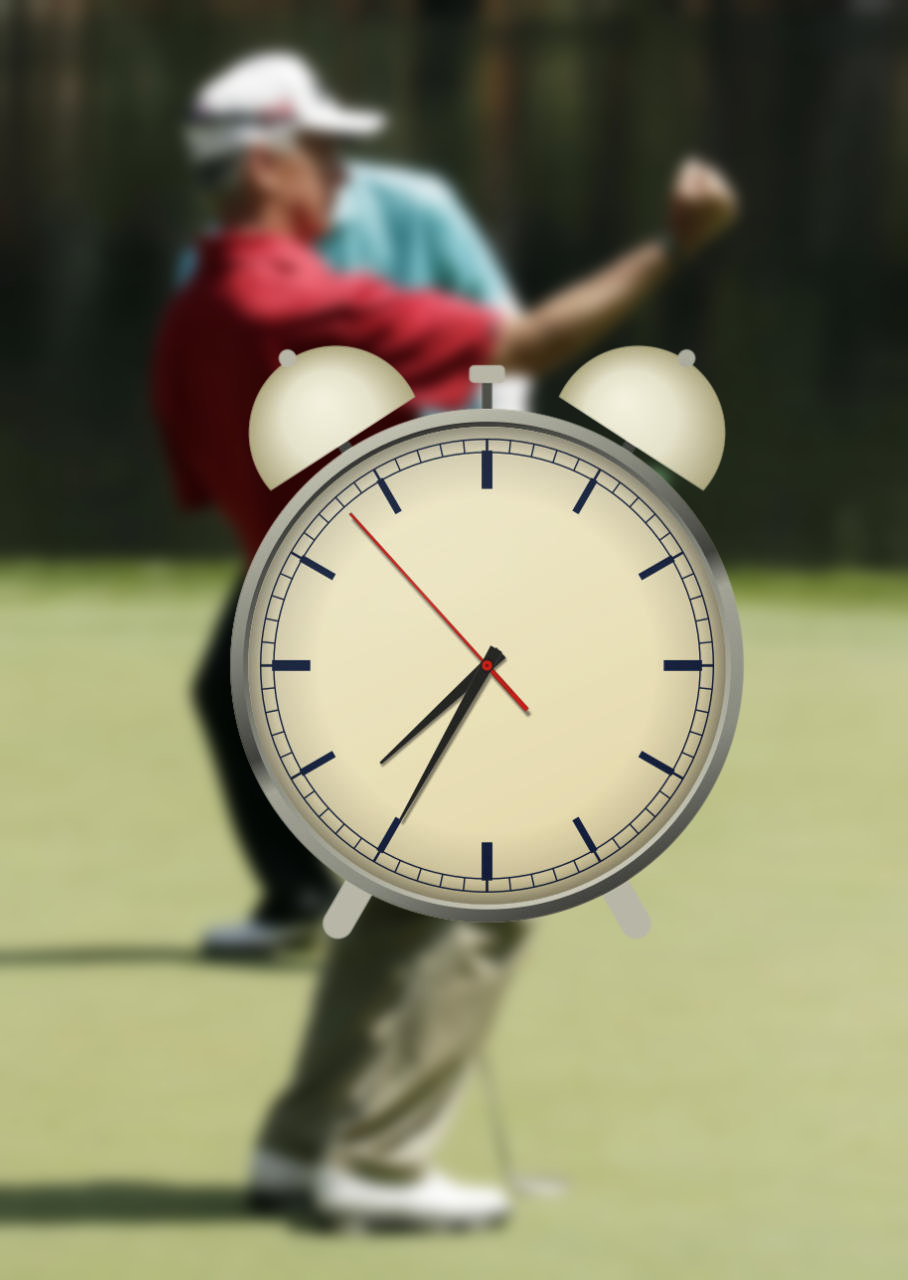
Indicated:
7.34.53
